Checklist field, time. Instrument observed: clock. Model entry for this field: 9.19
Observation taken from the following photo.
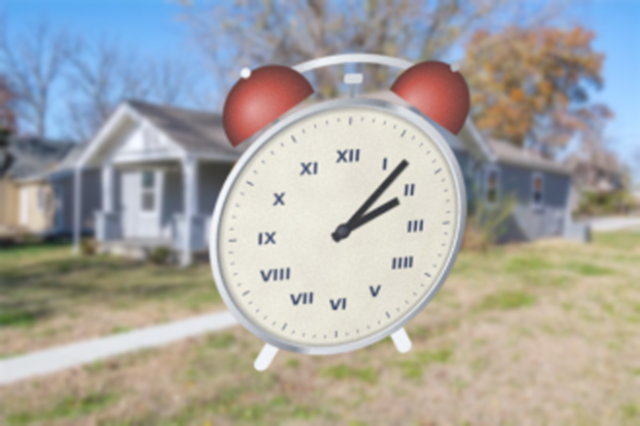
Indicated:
2.07
